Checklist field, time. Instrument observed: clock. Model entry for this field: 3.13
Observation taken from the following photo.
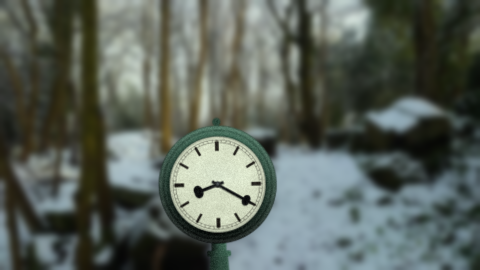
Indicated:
8.20
